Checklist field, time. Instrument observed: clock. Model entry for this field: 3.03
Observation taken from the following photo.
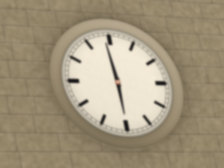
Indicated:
5.59
